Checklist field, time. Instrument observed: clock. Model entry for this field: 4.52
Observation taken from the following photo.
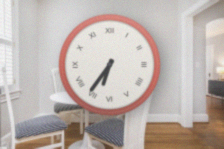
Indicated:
6.36
